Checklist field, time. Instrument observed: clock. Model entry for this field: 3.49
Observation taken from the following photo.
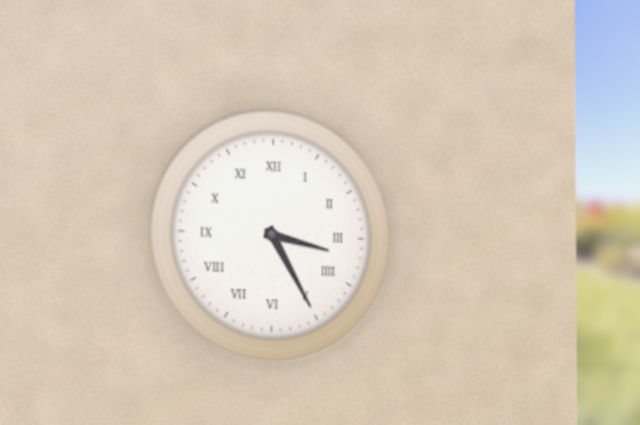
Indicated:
3.25
